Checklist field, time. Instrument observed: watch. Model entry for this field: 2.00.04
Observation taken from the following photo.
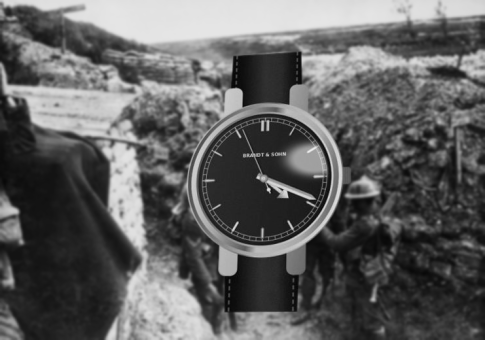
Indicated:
4.18.56
